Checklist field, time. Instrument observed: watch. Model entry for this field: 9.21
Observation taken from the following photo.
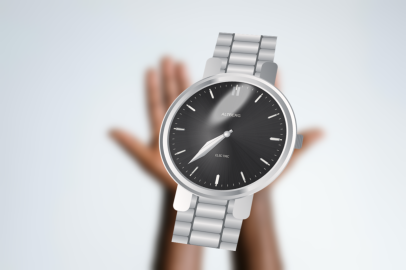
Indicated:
7.37
